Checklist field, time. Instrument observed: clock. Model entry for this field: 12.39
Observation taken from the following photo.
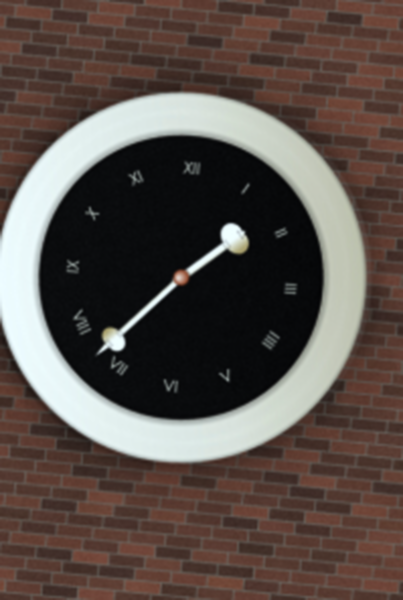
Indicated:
1.37
